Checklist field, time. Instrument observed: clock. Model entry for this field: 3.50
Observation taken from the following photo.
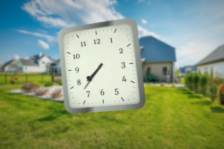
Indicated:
7.37
